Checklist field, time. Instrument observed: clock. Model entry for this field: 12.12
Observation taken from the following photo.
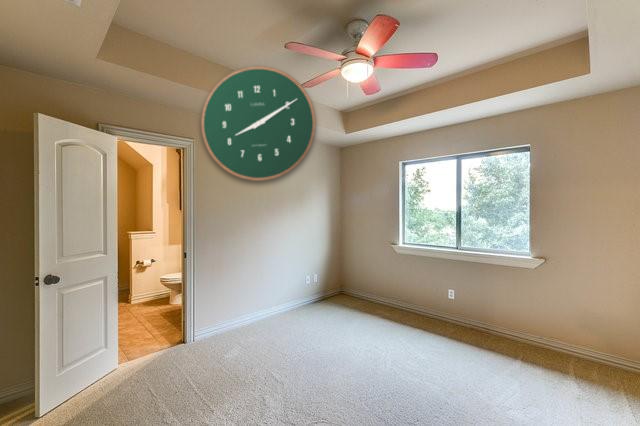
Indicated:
8.10
